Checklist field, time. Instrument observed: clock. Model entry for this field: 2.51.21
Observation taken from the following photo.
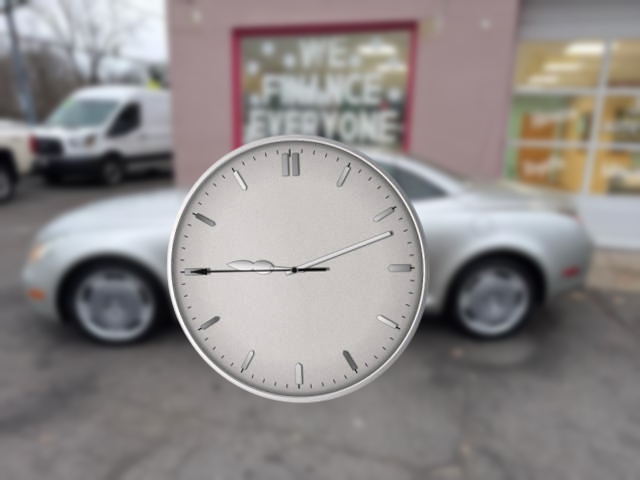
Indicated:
9.11.45
